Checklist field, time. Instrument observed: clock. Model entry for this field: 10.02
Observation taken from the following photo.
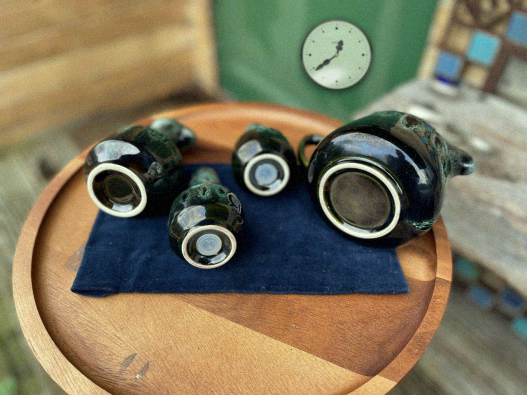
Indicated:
12.39
